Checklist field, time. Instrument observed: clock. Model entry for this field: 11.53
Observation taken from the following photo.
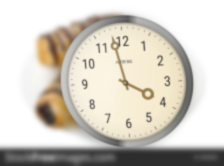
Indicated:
3.58
